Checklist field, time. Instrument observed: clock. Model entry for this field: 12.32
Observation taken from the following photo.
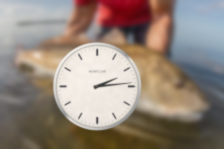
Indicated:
2.14
